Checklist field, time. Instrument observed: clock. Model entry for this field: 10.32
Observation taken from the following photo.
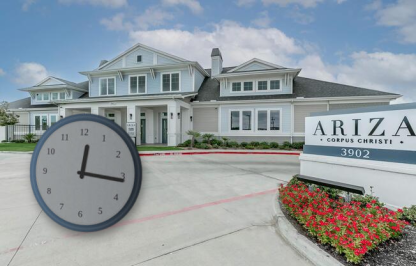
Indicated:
12.16
